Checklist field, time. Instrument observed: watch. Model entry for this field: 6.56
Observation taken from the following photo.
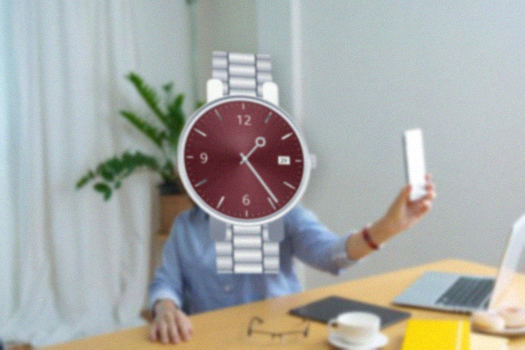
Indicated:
1.24
